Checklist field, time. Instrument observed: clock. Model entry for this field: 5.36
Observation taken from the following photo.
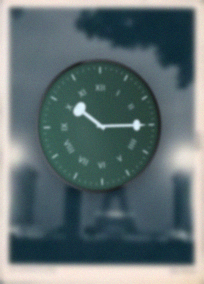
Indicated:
10.15
